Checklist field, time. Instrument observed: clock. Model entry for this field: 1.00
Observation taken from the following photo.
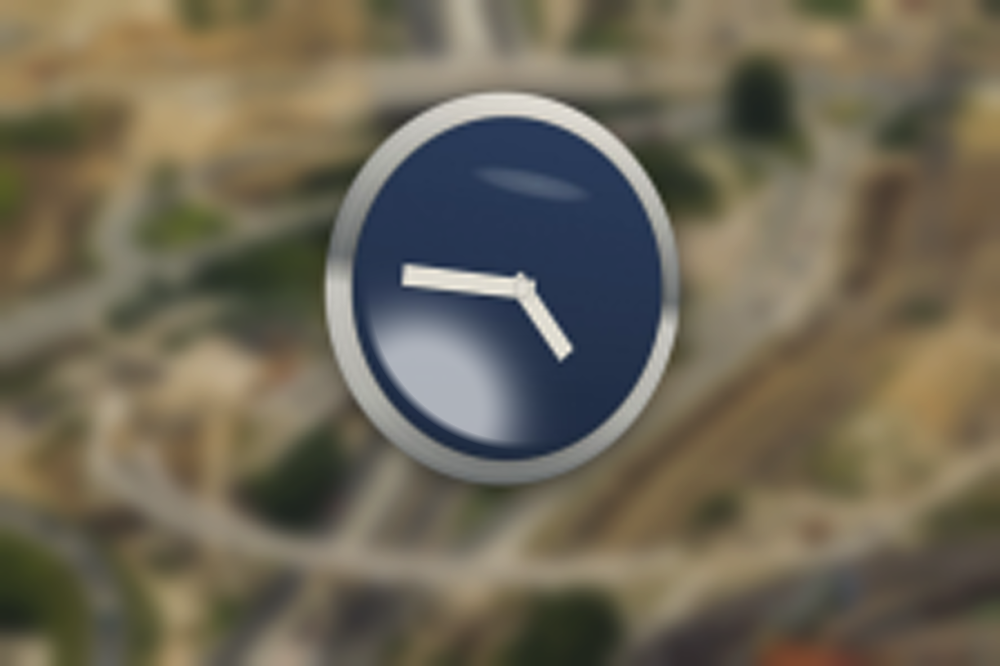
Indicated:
4.46
